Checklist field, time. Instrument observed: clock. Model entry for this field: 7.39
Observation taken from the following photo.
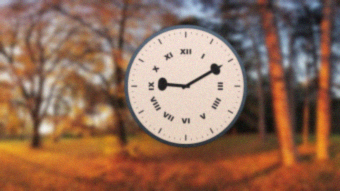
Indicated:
9.10
